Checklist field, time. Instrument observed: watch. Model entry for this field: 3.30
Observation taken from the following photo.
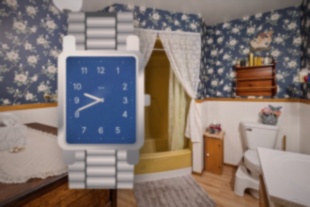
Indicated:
9.41
